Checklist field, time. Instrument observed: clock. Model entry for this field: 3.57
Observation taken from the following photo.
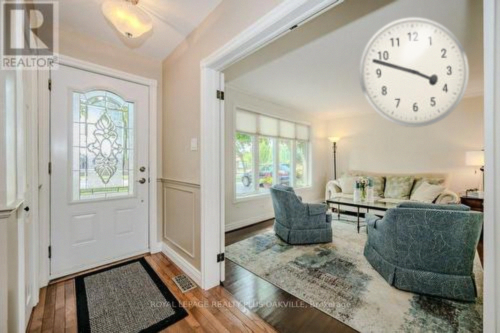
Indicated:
3.48
